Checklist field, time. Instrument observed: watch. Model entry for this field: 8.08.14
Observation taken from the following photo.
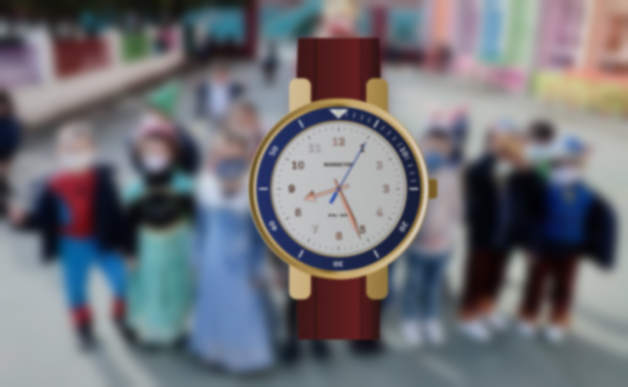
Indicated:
8.26.05
